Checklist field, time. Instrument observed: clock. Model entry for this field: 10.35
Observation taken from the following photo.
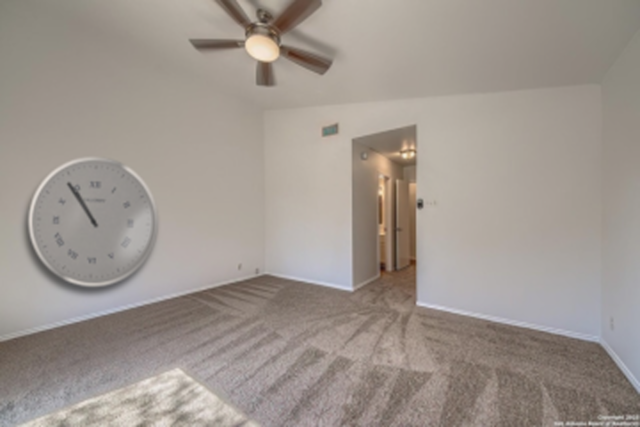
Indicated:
10.54
